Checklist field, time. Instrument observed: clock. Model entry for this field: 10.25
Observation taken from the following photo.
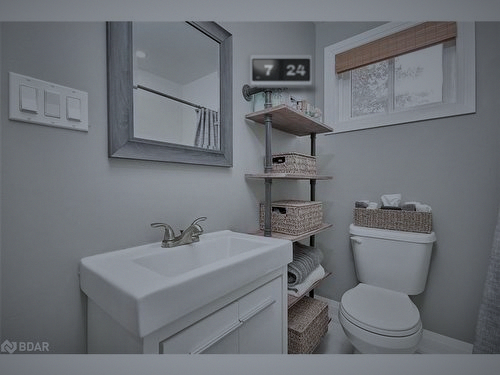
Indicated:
7.24
